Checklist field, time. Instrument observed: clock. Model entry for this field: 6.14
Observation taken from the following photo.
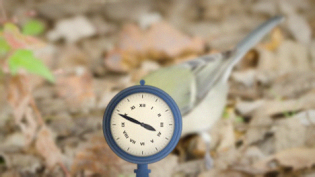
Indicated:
3.49
